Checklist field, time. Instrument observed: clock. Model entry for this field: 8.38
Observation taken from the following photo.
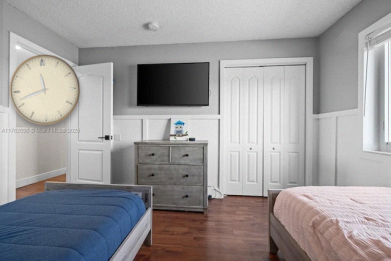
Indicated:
11.42
